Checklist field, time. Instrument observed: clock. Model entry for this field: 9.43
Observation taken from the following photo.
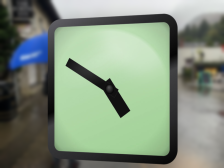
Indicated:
4.50
